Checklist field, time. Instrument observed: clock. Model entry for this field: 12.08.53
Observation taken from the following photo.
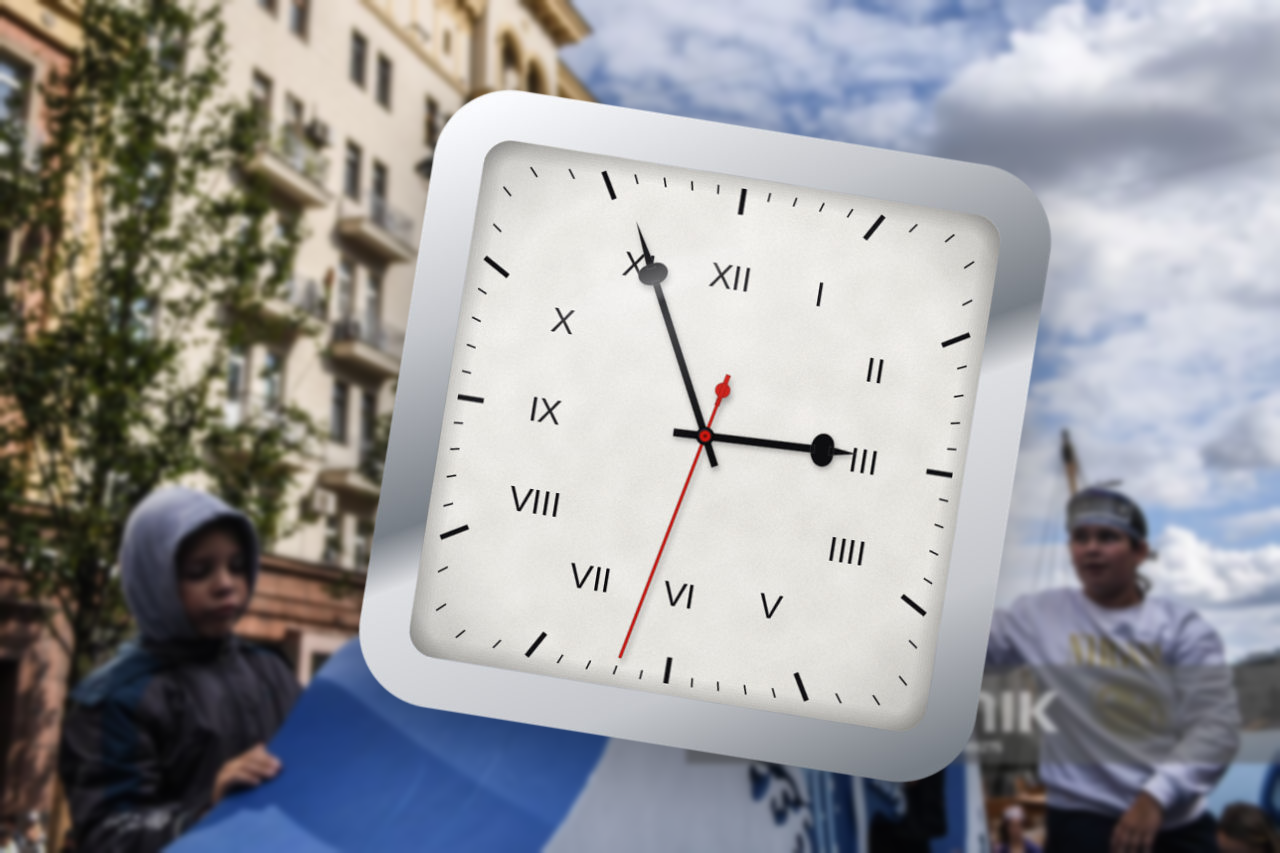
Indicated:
2.55.32
